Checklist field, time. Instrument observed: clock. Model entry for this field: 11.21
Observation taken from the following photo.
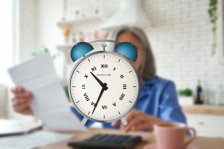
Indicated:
10.34
